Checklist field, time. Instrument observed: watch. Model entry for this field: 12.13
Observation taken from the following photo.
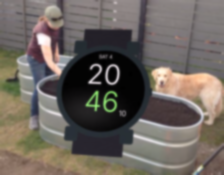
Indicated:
20.46
